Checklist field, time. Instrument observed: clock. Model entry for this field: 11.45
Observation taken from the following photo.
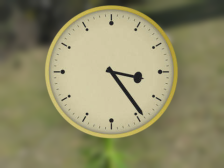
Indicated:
3.24
